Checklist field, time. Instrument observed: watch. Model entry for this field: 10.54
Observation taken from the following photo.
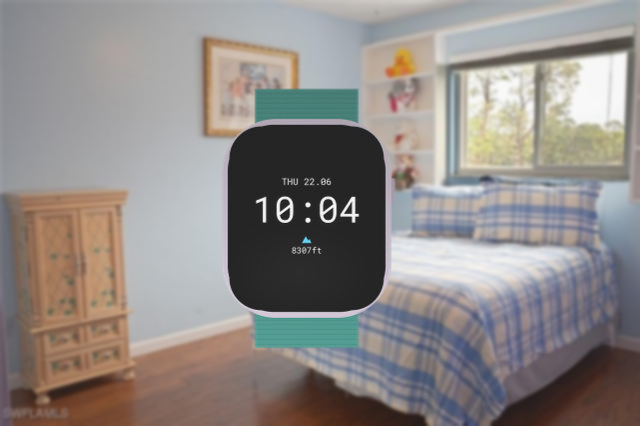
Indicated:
10.04
